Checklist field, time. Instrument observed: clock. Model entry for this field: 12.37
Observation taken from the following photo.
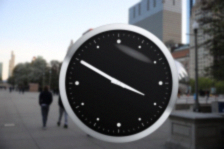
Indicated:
3.50
